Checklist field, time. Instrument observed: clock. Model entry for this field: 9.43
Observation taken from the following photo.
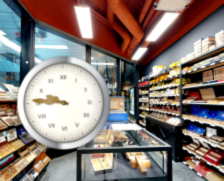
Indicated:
9.46
